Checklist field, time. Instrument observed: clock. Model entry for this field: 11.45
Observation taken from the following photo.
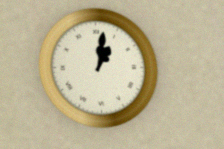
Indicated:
1.02
